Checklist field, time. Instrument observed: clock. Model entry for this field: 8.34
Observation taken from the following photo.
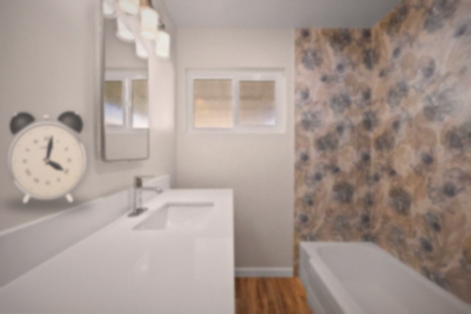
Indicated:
4.02
